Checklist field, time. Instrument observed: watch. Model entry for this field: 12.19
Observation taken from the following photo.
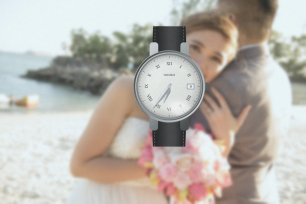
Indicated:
6.36
